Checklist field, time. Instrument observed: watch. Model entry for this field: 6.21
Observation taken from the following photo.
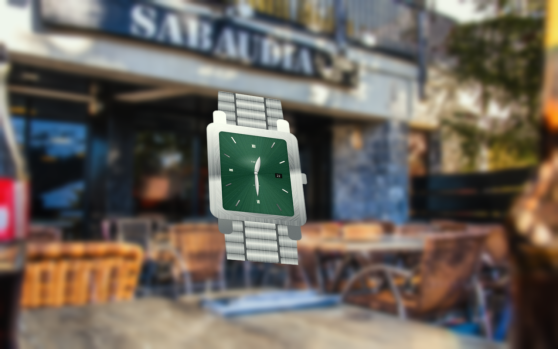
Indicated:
12.30
